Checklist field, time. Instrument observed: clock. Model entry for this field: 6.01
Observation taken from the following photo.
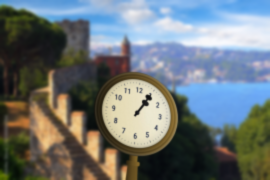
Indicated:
1.05
